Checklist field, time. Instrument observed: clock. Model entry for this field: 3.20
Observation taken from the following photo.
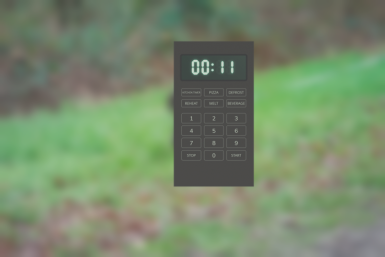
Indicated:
0.11
